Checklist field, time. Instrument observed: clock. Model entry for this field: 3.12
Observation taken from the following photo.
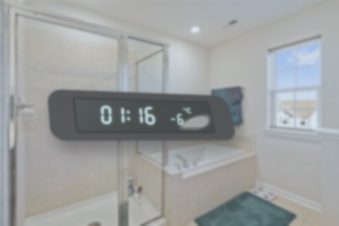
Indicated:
1.16
